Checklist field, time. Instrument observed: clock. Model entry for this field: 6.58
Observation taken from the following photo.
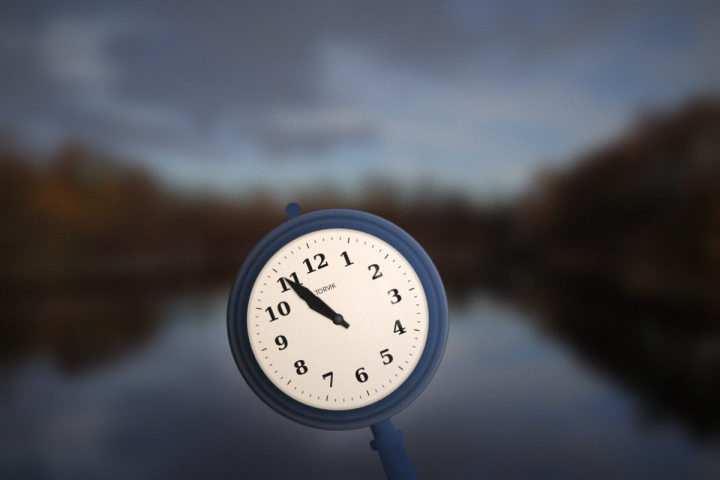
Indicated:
10.55
